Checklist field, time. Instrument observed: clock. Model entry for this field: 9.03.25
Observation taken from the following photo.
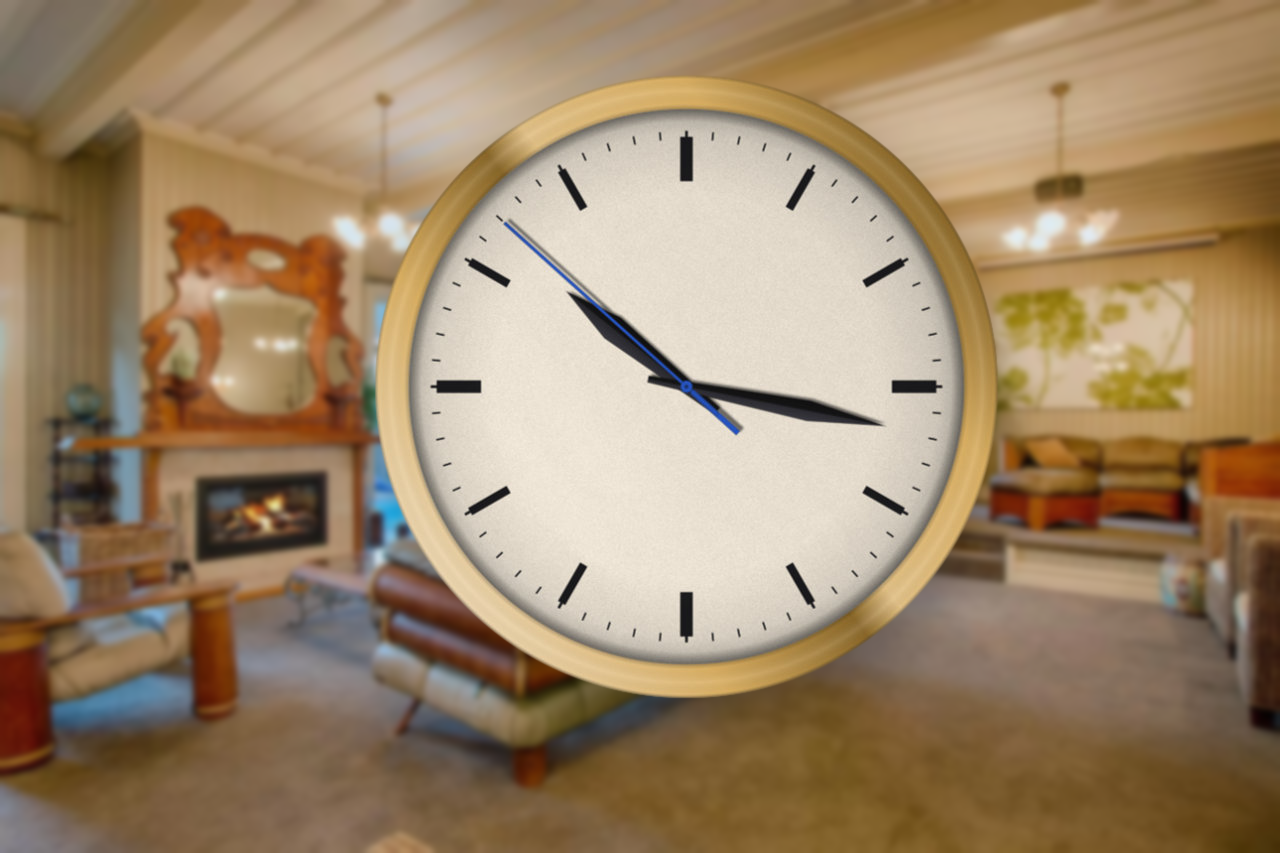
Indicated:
10.16.52
